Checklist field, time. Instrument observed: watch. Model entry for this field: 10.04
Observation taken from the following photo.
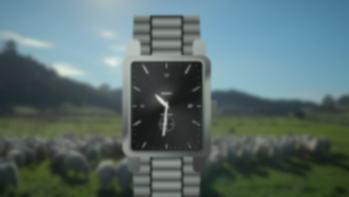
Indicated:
10.31
